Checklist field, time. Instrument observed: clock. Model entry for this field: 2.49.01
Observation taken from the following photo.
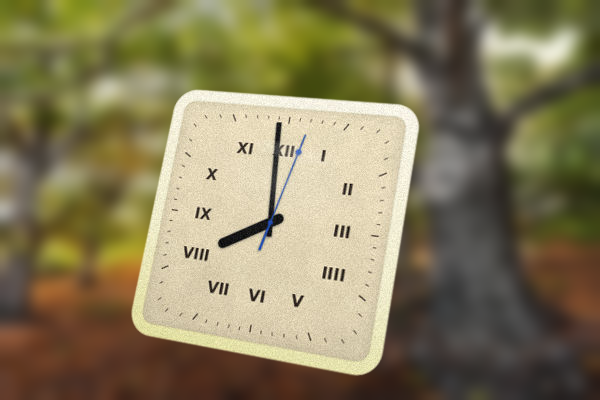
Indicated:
7.59.02
